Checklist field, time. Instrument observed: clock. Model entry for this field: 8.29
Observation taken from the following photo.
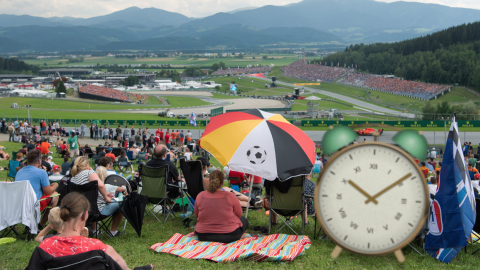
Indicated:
10.09
